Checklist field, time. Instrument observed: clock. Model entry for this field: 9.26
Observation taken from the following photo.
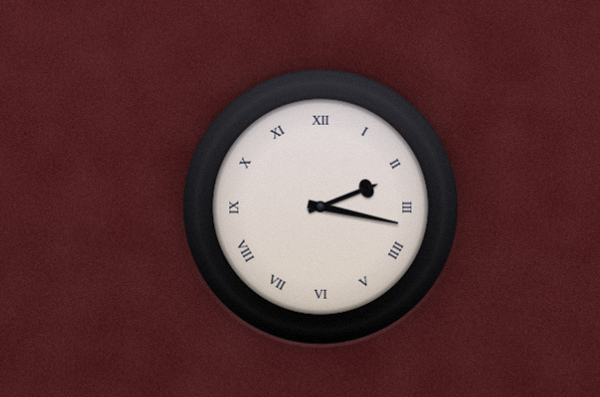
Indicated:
2.17
